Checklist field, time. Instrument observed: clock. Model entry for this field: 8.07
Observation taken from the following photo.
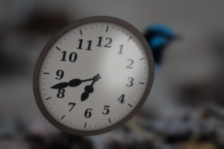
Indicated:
6.42
